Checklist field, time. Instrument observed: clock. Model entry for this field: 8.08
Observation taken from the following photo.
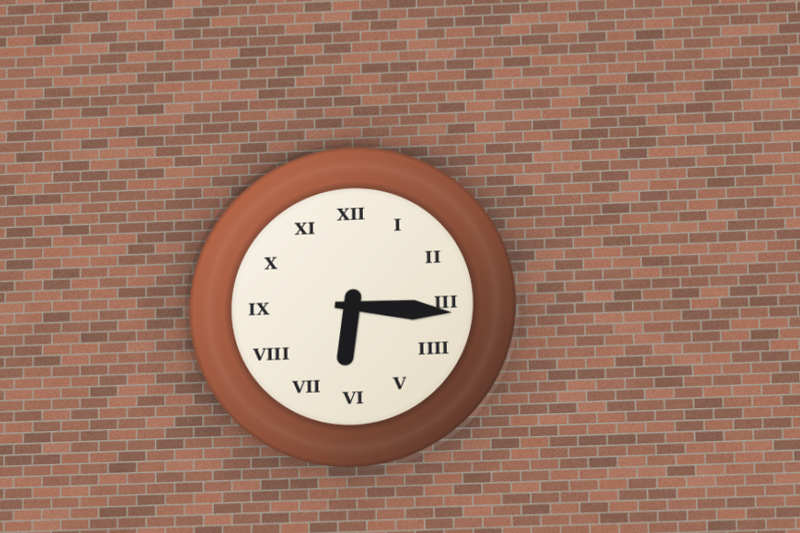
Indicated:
6.16
